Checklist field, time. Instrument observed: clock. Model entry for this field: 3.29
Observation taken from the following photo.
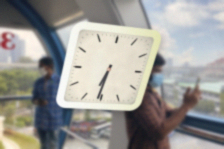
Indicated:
6.31
